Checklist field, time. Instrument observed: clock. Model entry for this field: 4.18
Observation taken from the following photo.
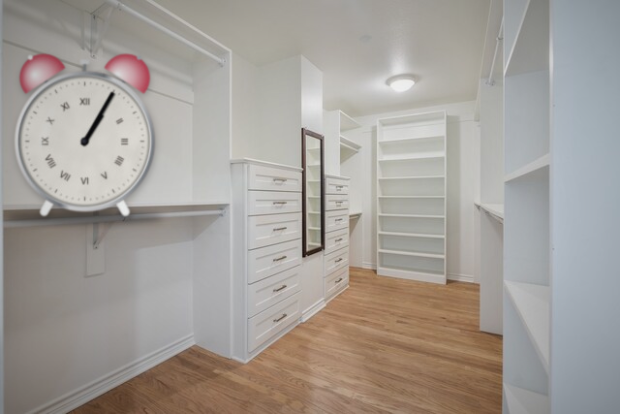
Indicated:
1.05
